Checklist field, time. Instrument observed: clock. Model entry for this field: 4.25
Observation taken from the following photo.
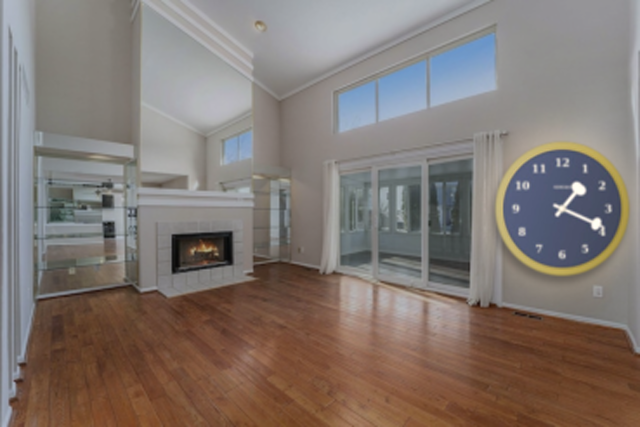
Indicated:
1.19
